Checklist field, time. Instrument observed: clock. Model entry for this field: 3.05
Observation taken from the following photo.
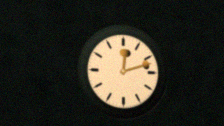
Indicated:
12.12
